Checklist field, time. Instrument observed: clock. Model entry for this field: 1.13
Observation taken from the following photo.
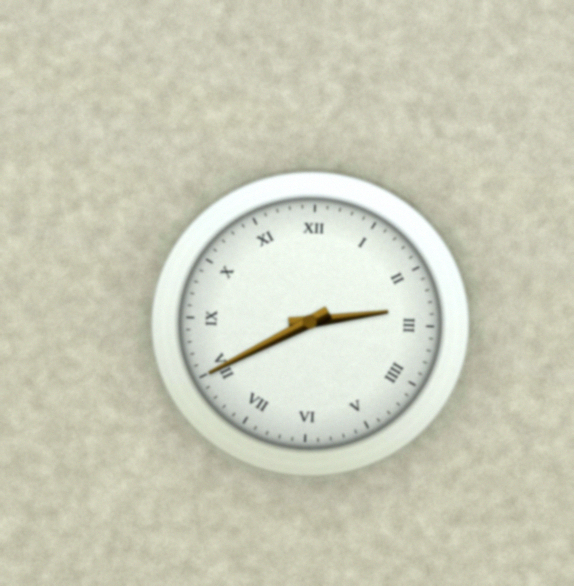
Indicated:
2.40
